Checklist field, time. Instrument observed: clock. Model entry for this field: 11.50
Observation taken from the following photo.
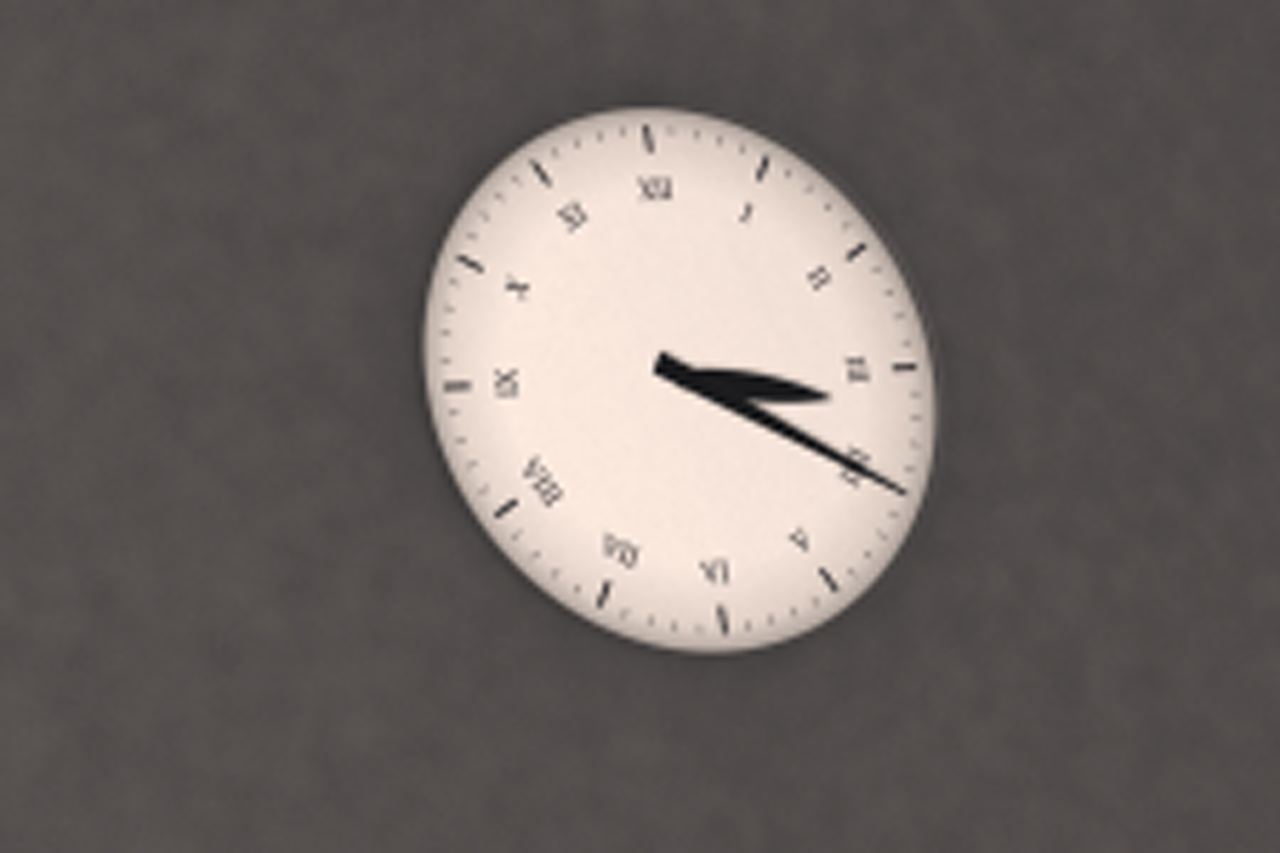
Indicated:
3.20
